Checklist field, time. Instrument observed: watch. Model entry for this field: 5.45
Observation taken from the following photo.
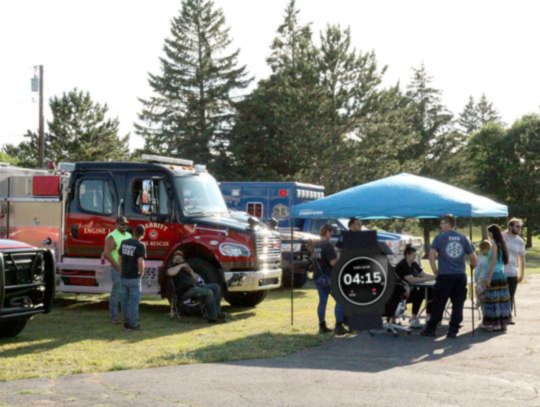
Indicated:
4.15
